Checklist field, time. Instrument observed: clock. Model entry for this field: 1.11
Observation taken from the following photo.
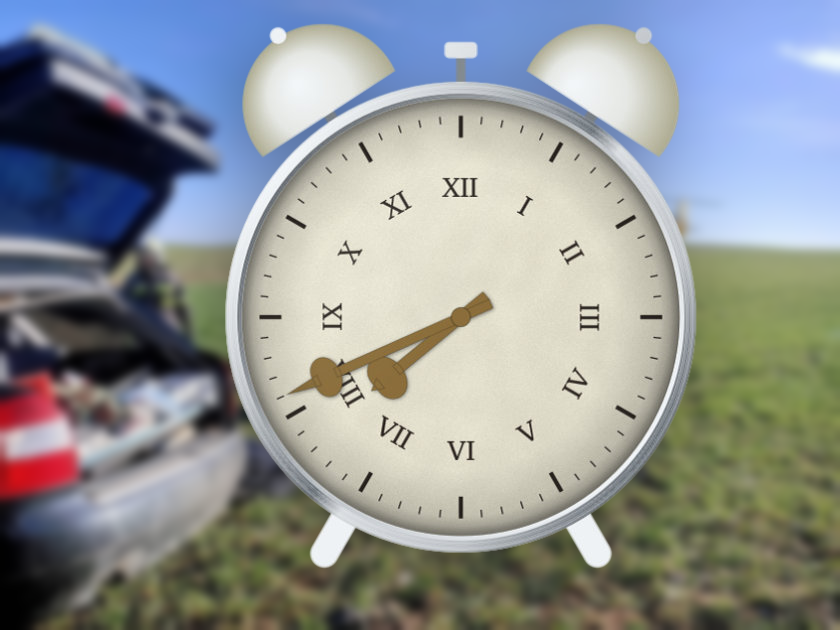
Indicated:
7.41
